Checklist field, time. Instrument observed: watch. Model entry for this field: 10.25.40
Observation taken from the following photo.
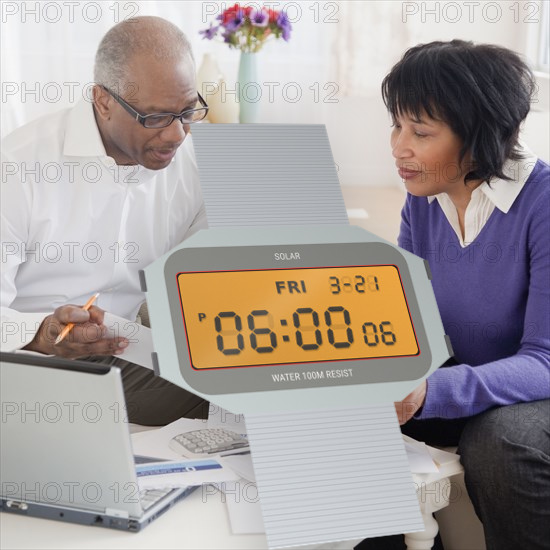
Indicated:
6.00.06
